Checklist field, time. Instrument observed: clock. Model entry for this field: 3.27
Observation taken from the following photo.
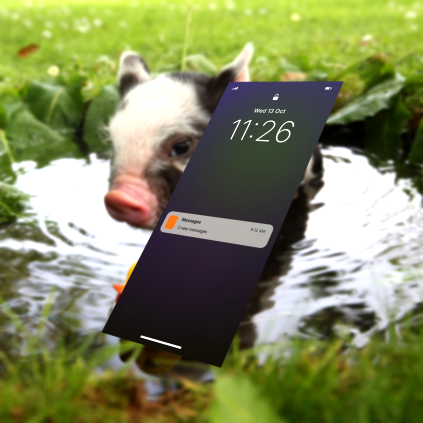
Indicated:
11.26
